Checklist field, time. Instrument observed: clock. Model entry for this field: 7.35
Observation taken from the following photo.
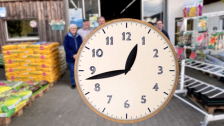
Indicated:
12.43
